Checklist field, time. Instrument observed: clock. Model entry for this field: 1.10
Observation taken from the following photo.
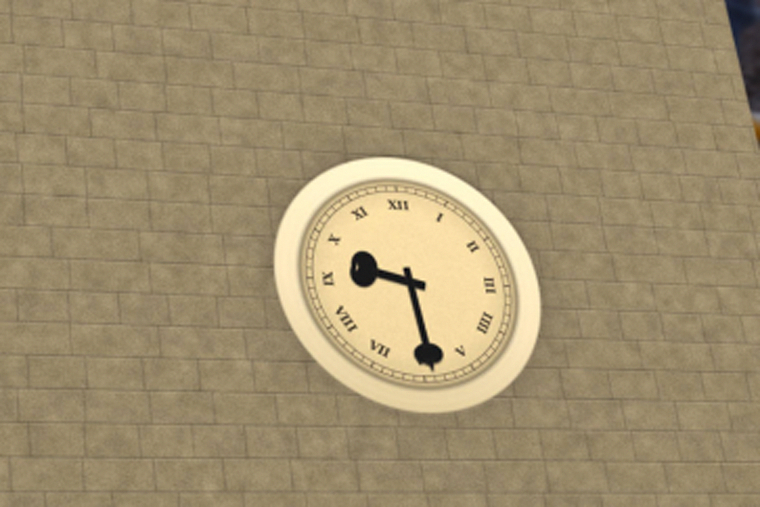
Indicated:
9.29
